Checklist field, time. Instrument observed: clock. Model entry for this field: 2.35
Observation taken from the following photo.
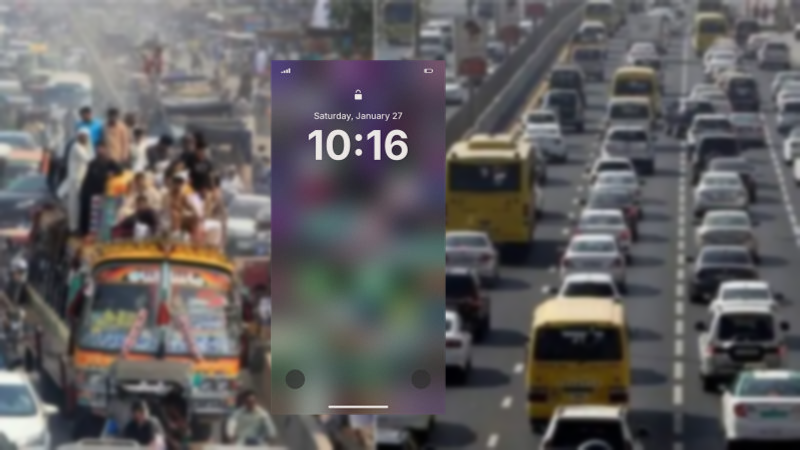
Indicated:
10.16
